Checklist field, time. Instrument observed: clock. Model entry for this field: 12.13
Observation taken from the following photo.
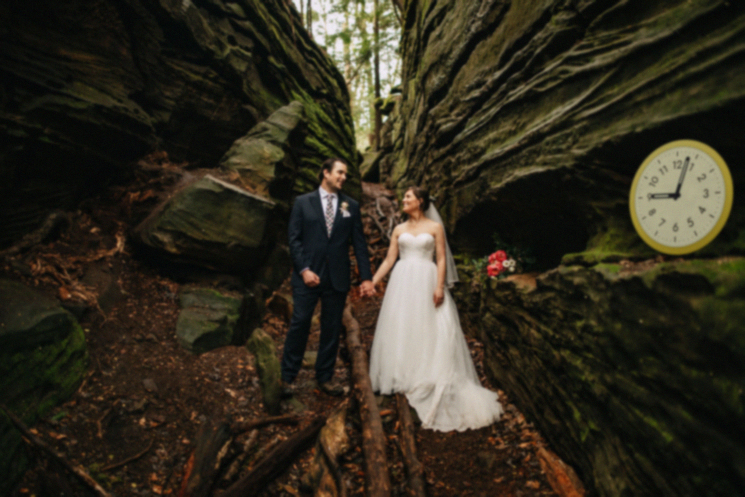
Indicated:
9.03
